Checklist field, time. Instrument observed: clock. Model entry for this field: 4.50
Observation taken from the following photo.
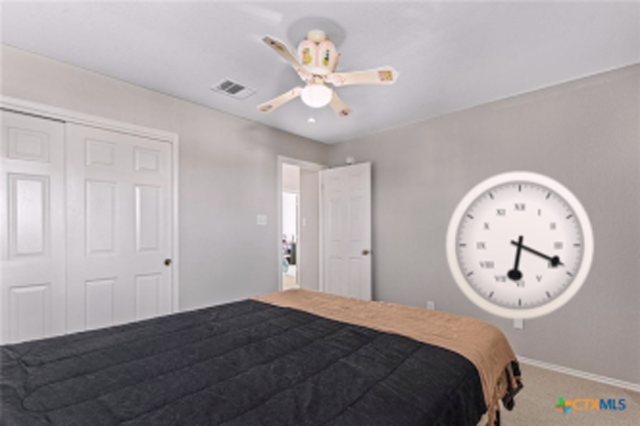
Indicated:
6.19
